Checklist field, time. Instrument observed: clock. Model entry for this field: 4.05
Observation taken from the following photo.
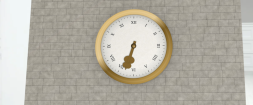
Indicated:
6.33
